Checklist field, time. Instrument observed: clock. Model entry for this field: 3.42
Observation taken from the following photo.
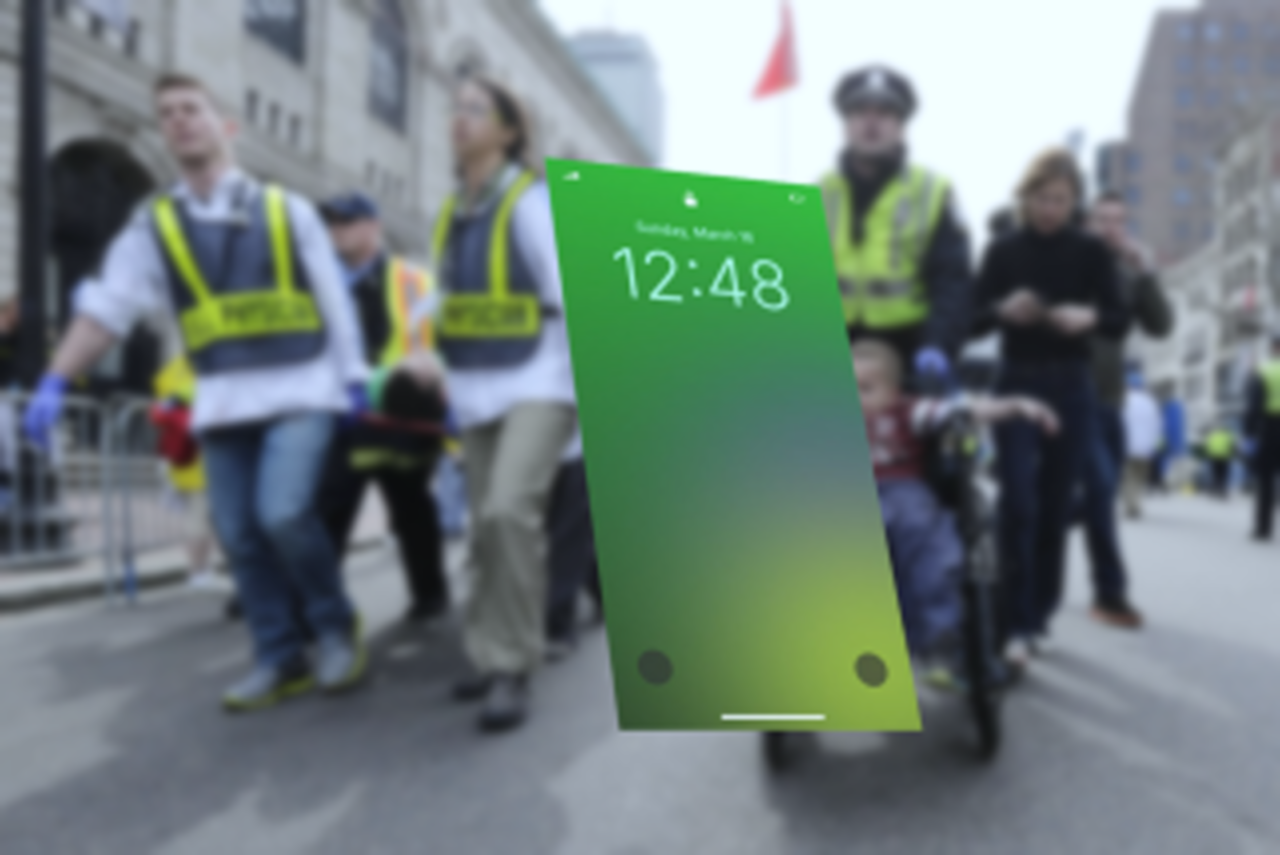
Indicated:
12.48
